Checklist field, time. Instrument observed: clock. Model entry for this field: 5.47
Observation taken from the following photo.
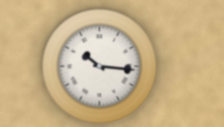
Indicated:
10.16
